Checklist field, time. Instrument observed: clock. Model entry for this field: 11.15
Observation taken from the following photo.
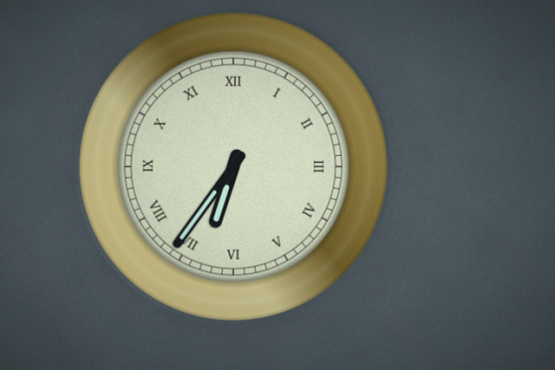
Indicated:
6.36
